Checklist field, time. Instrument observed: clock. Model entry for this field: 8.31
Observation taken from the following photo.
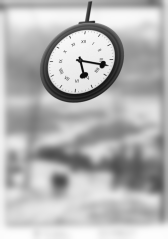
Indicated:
5.17
